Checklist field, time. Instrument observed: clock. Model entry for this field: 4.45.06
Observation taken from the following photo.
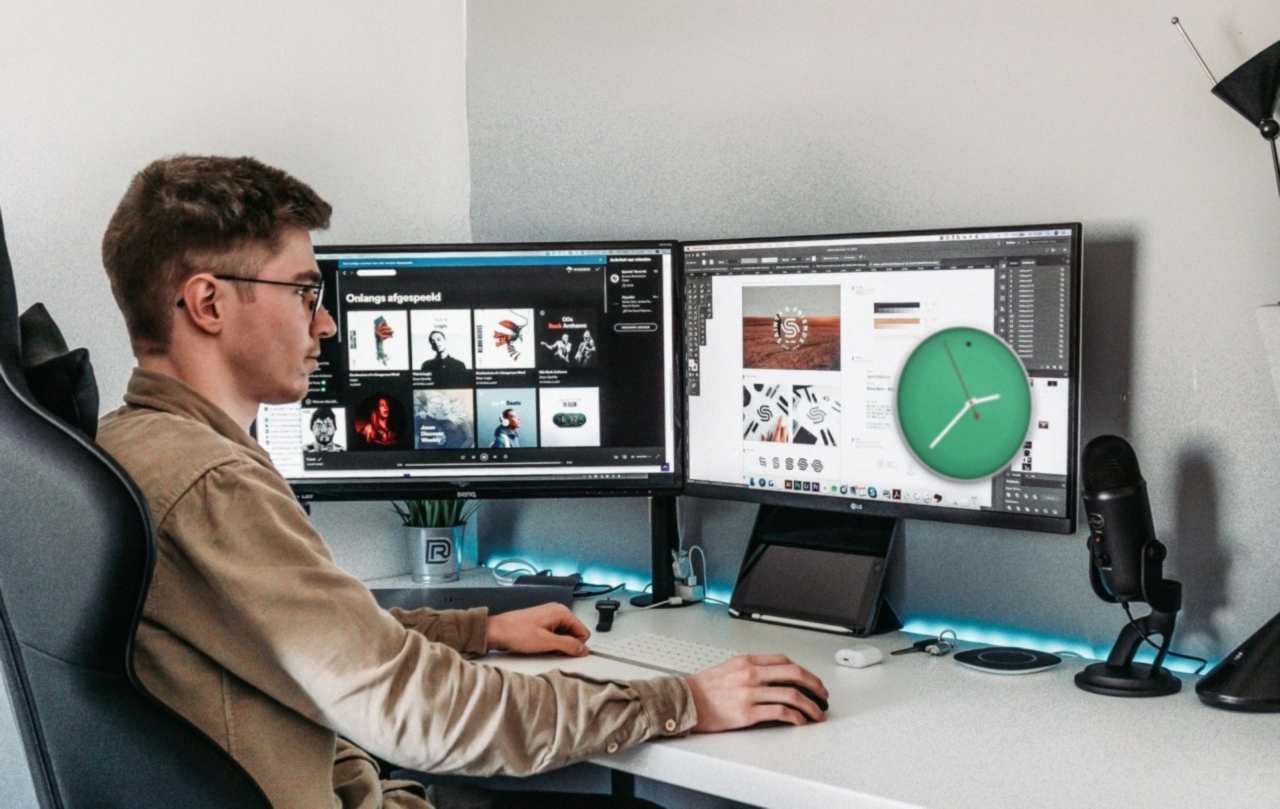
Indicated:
2.37.56
